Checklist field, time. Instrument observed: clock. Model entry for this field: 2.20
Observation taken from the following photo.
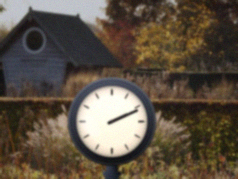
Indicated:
2.11
